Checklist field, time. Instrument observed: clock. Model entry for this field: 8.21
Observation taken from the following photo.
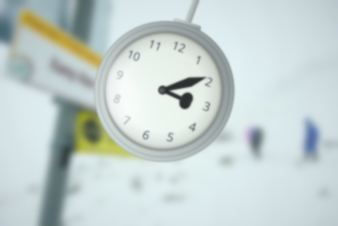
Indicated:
3.09
